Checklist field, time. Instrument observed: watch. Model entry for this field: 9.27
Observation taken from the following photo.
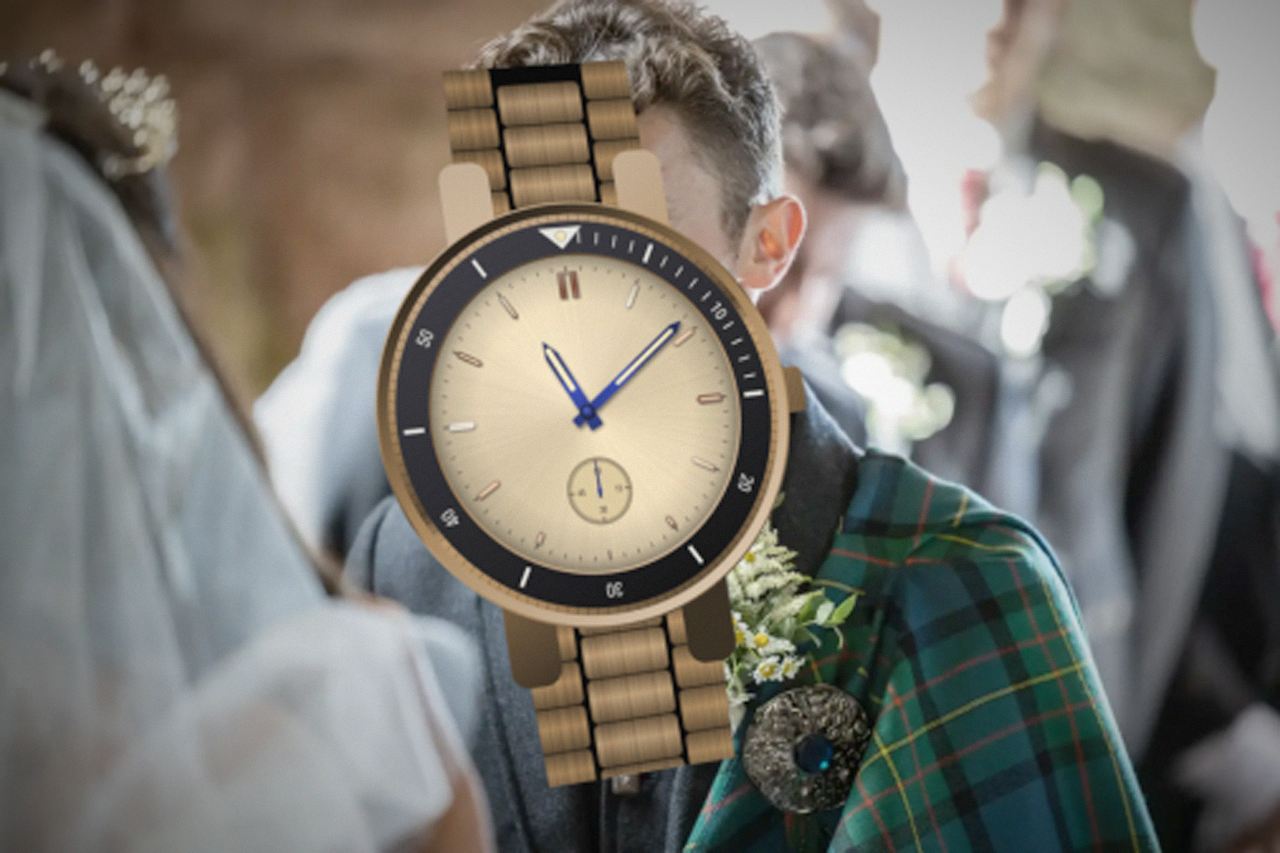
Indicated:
11.09
